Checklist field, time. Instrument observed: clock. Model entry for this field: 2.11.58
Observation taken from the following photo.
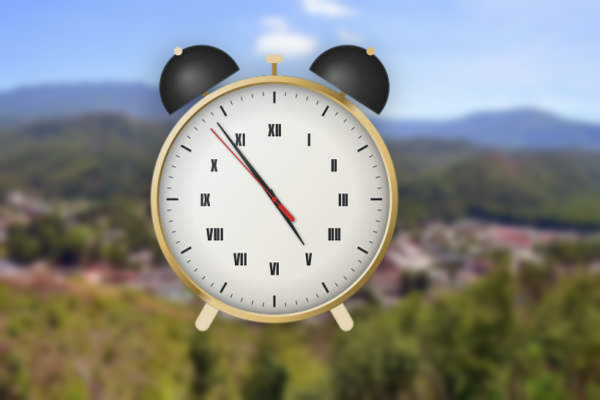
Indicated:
4.53.53
